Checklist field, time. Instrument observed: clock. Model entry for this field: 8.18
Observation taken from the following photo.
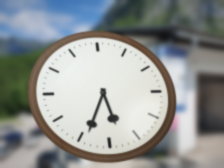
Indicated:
5.34
